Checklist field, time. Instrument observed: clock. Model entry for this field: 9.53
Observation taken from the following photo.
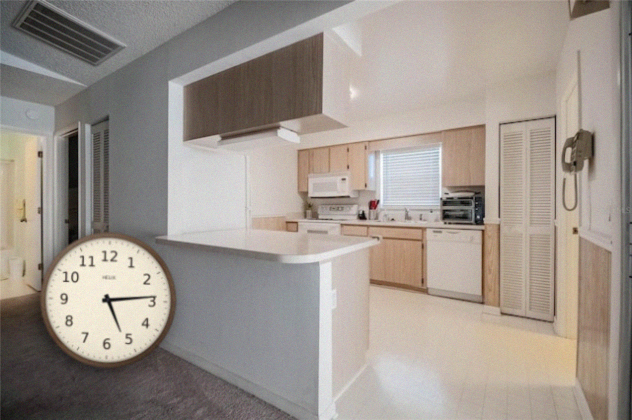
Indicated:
5.14
